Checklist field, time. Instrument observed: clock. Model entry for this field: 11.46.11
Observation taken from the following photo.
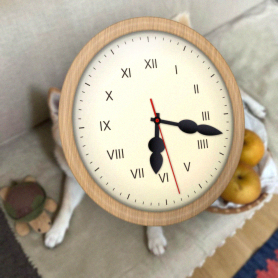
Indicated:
6.17.28
